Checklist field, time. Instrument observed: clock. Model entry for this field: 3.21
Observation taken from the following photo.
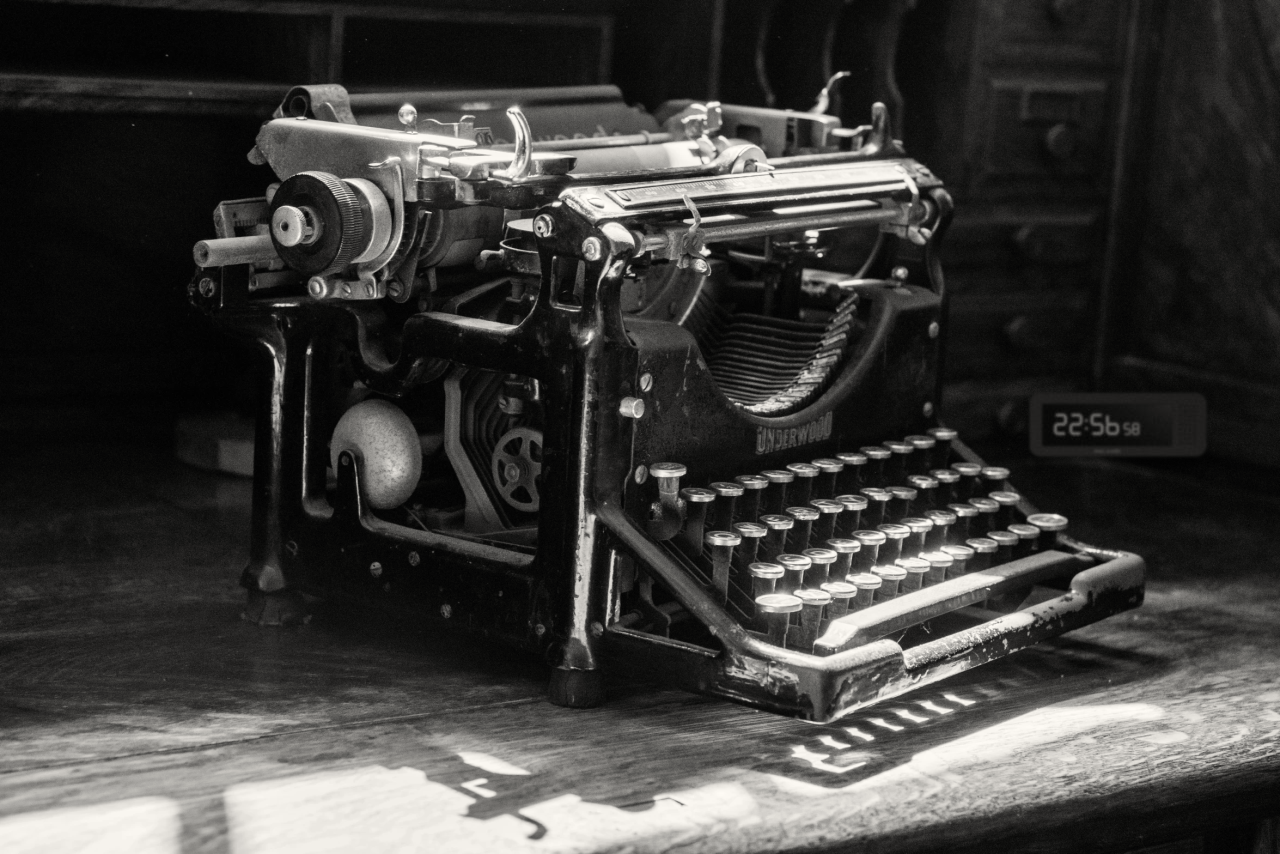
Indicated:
22.56
